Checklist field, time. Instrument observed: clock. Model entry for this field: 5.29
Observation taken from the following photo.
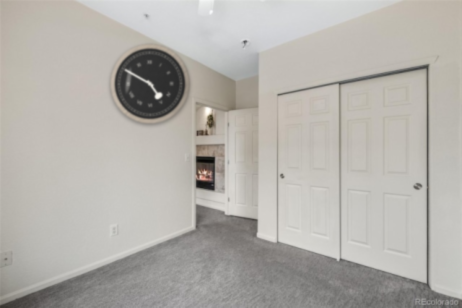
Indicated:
4.50
